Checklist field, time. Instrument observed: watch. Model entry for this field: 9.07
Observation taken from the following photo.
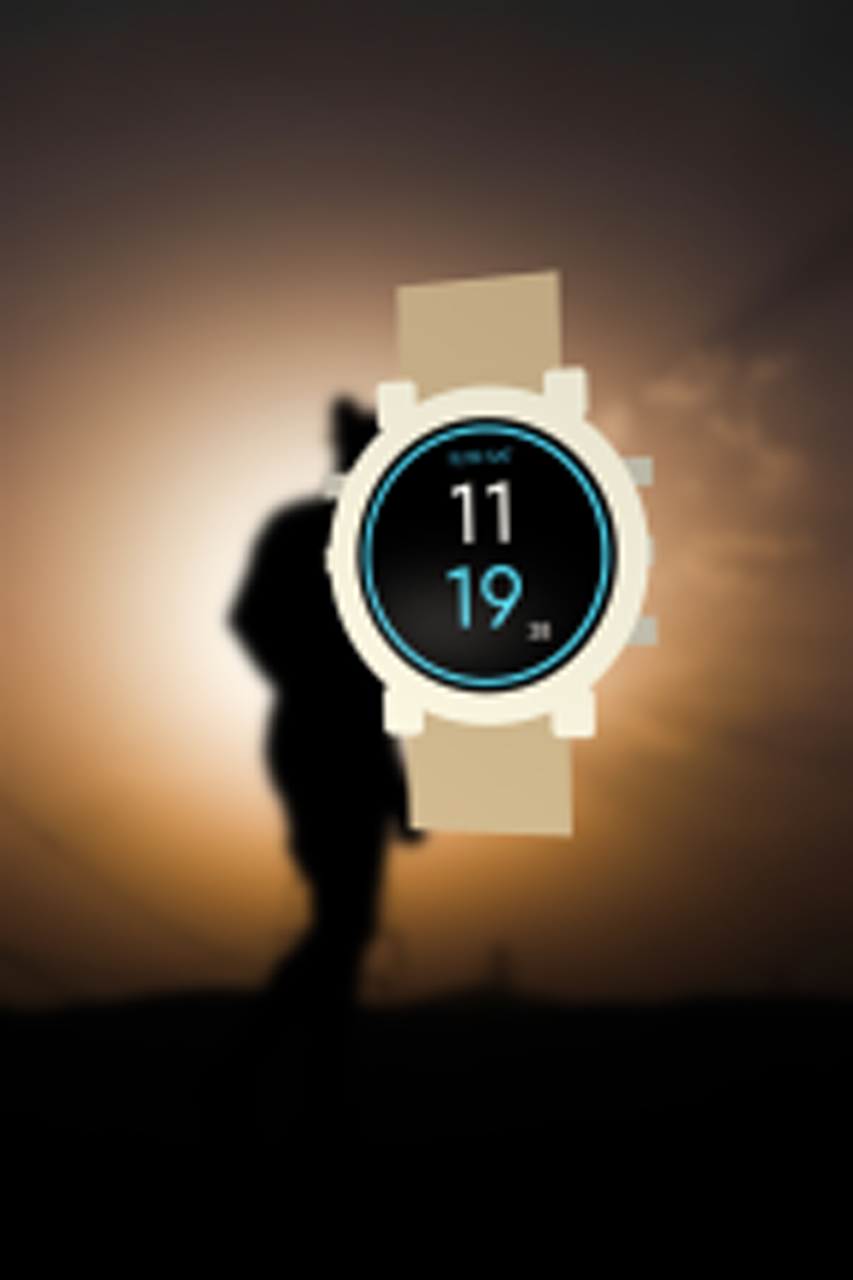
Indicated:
11.19
